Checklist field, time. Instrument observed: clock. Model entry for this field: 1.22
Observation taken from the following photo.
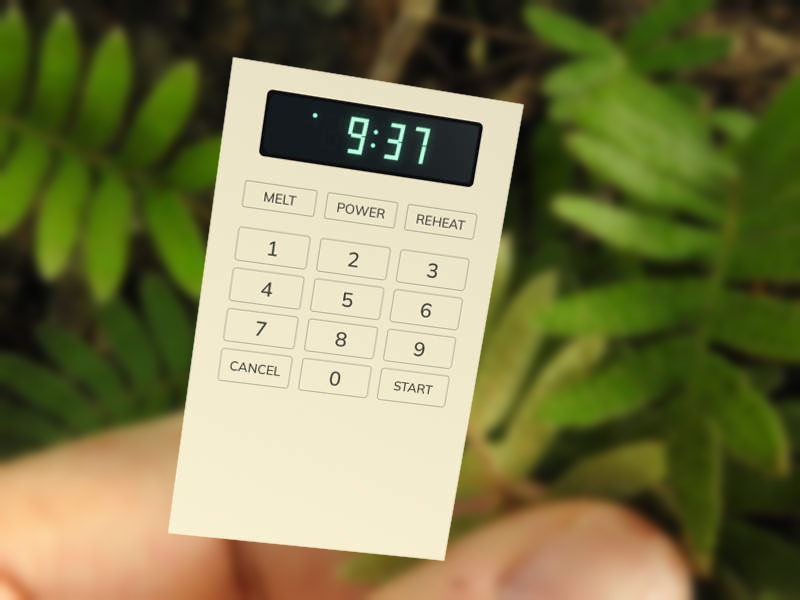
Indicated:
9.37
